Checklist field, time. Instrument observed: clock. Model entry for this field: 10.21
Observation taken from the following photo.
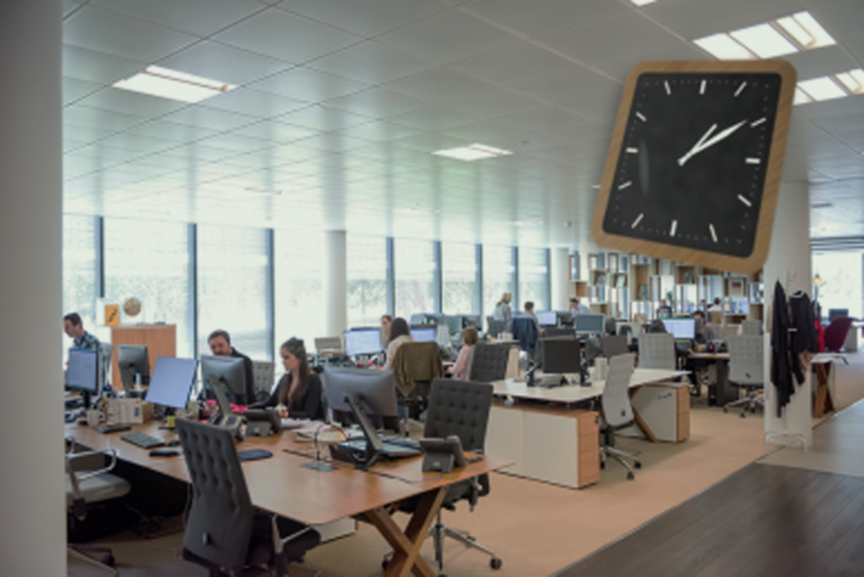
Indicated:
1.09
